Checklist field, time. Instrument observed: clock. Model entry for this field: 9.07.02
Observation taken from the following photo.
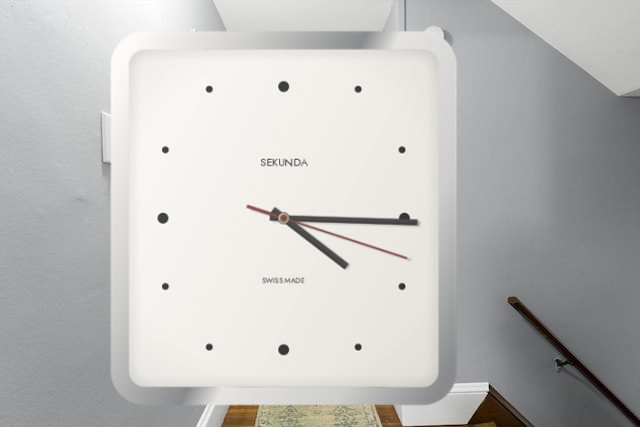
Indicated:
4.15.18
